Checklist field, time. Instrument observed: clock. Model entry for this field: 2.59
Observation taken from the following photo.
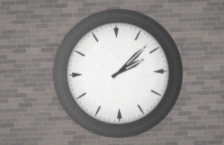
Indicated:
2.08
